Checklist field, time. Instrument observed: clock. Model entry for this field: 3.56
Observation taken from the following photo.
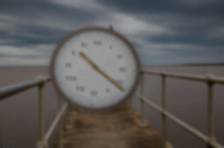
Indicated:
10.21
